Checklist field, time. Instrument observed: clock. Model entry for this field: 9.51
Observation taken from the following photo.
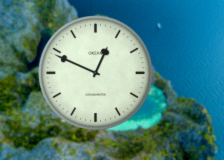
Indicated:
12.49
